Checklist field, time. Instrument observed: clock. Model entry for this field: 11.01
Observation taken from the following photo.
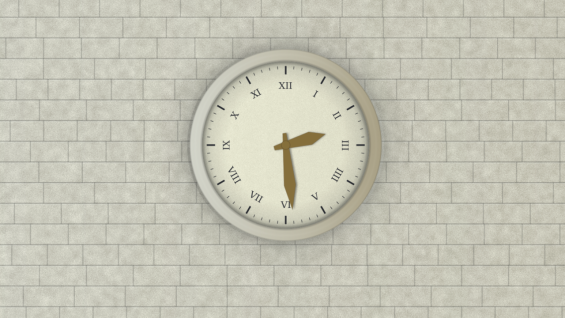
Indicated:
2.29
